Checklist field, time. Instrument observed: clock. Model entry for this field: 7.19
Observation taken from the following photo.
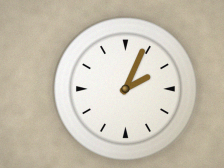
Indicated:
2.04
